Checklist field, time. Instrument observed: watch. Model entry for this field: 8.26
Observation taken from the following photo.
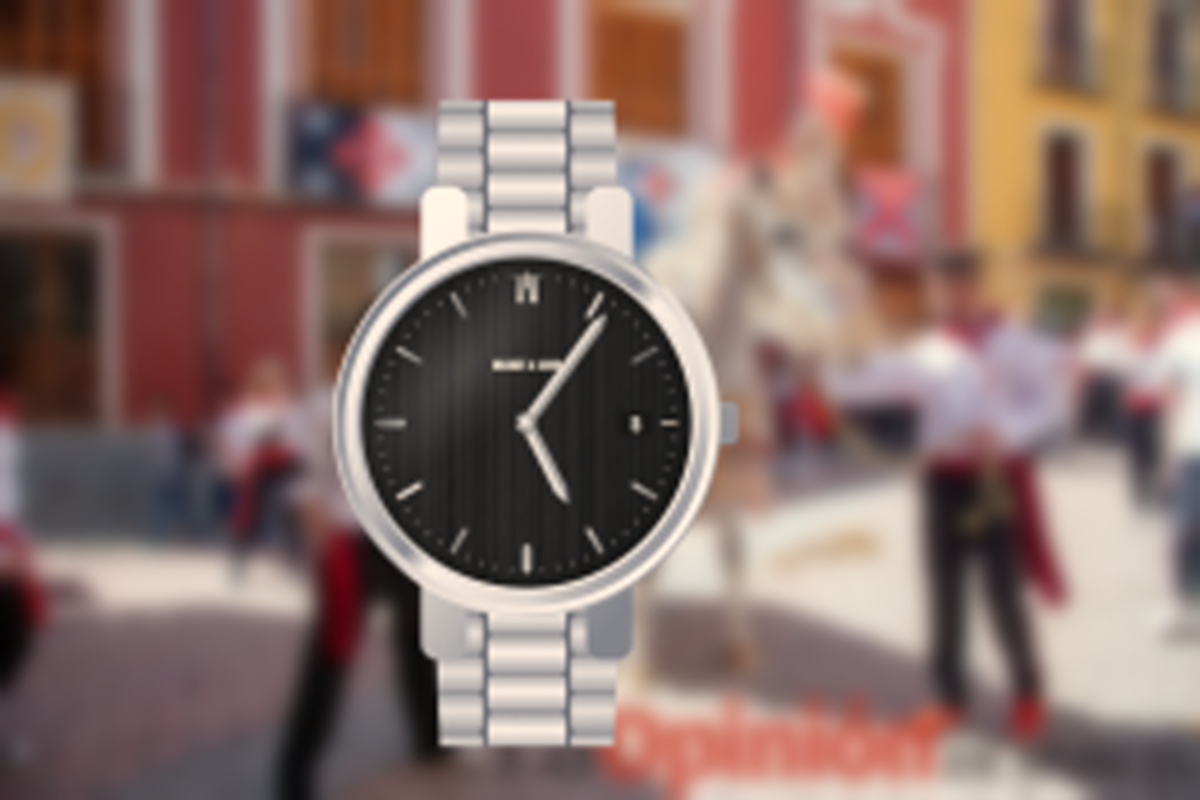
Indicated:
5.06
